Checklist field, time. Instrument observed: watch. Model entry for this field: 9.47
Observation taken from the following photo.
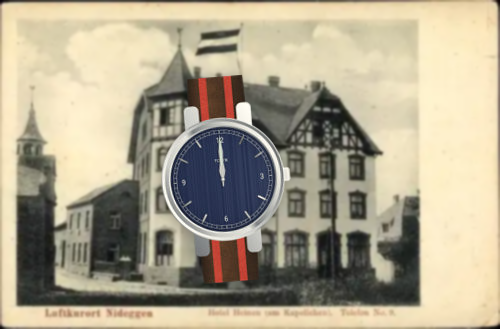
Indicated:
12.00
